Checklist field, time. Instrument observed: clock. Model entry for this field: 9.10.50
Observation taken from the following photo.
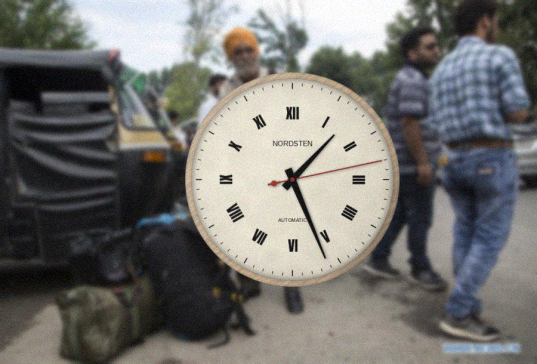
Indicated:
1.26.13
